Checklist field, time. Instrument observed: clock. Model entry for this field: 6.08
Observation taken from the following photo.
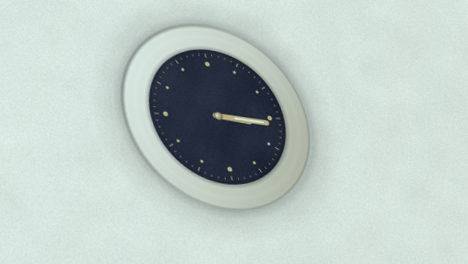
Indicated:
3.16
